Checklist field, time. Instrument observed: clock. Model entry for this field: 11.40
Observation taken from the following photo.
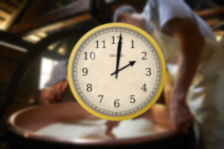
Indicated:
2.01
